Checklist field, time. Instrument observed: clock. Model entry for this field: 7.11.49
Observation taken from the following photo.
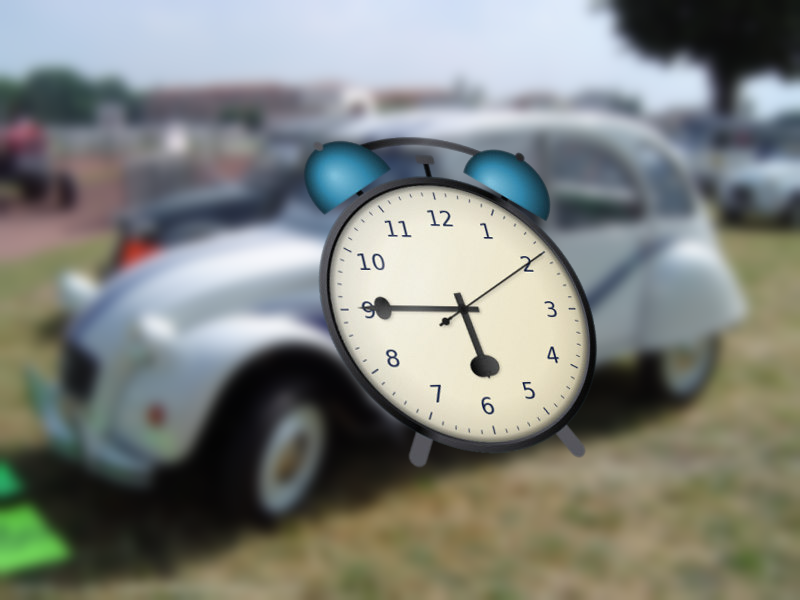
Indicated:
5.45.10
